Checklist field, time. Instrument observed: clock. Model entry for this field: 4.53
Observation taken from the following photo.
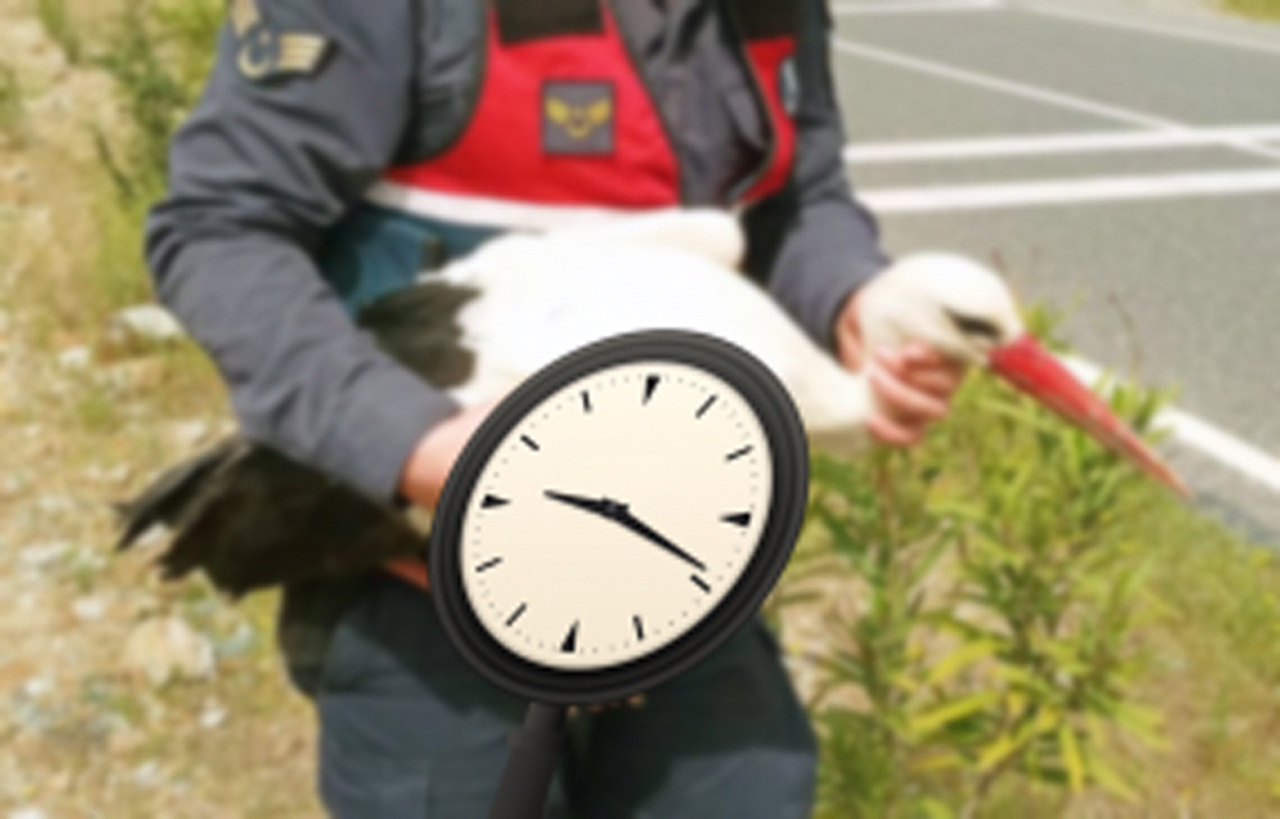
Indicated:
9.19
